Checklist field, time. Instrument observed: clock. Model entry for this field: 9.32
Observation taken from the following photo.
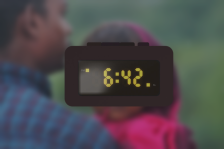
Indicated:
6.42
